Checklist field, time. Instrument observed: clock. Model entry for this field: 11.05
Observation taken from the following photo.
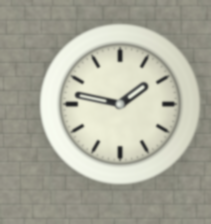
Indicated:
1.47
